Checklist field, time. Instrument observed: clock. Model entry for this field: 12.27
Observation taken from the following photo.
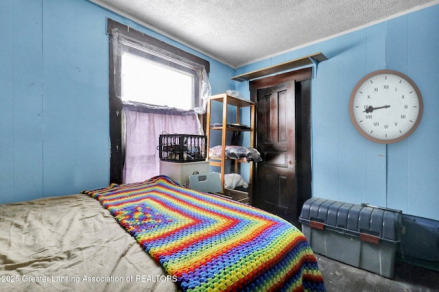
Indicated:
8.43
